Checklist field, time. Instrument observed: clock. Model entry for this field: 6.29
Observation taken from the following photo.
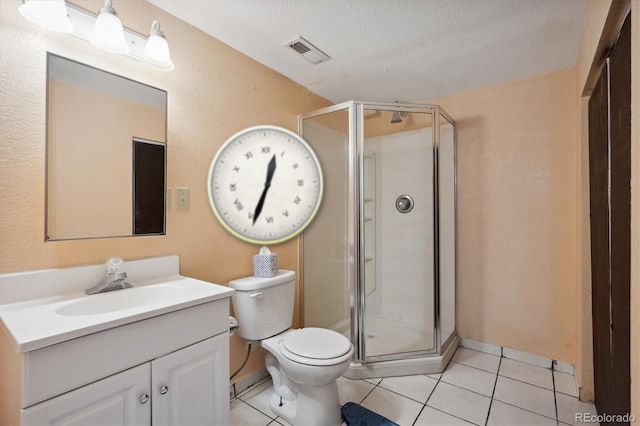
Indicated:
12.34
